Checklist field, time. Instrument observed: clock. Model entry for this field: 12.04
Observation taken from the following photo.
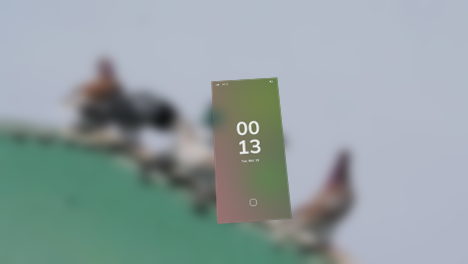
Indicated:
0.13
